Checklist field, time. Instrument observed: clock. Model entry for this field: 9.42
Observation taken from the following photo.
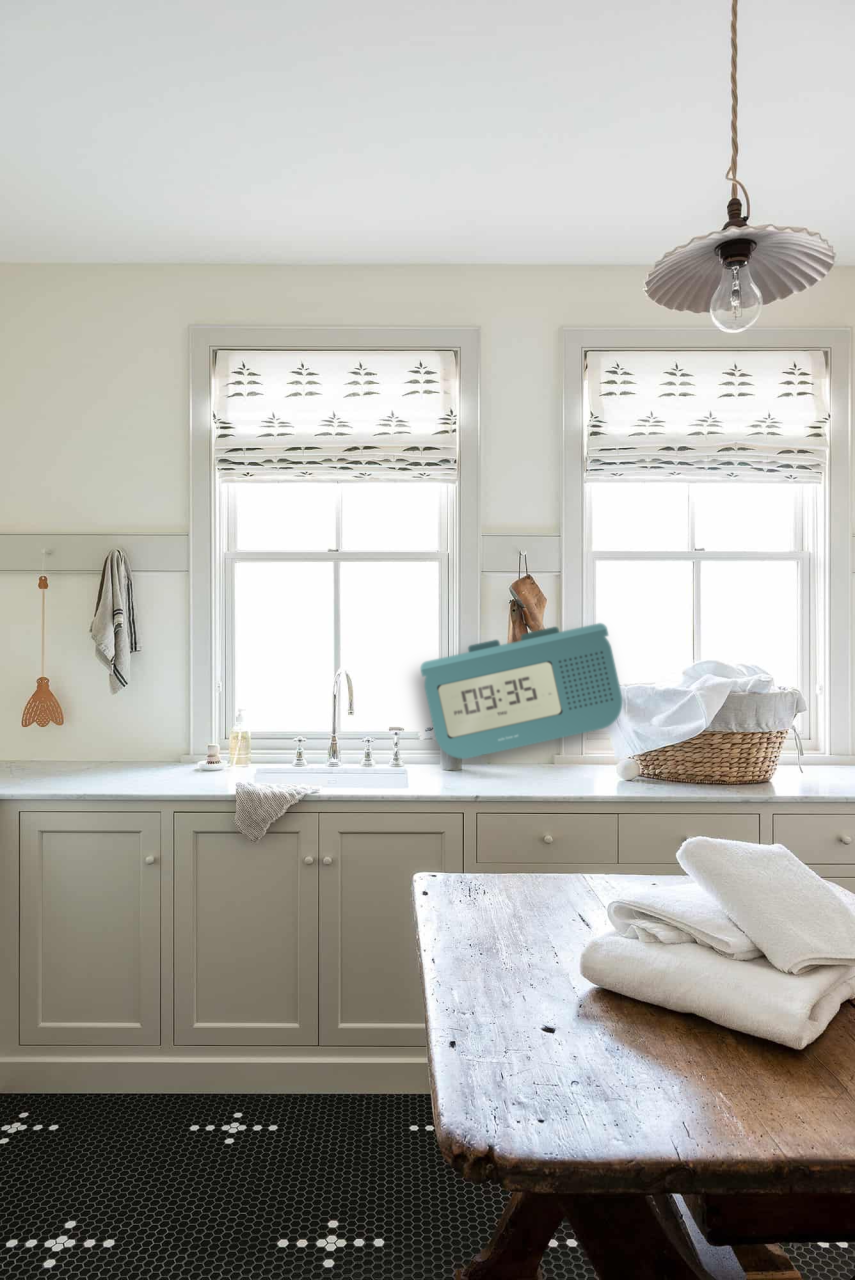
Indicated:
9.35
